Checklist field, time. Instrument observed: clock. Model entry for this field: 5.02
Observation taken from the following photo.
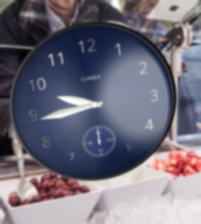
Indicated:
9.44
